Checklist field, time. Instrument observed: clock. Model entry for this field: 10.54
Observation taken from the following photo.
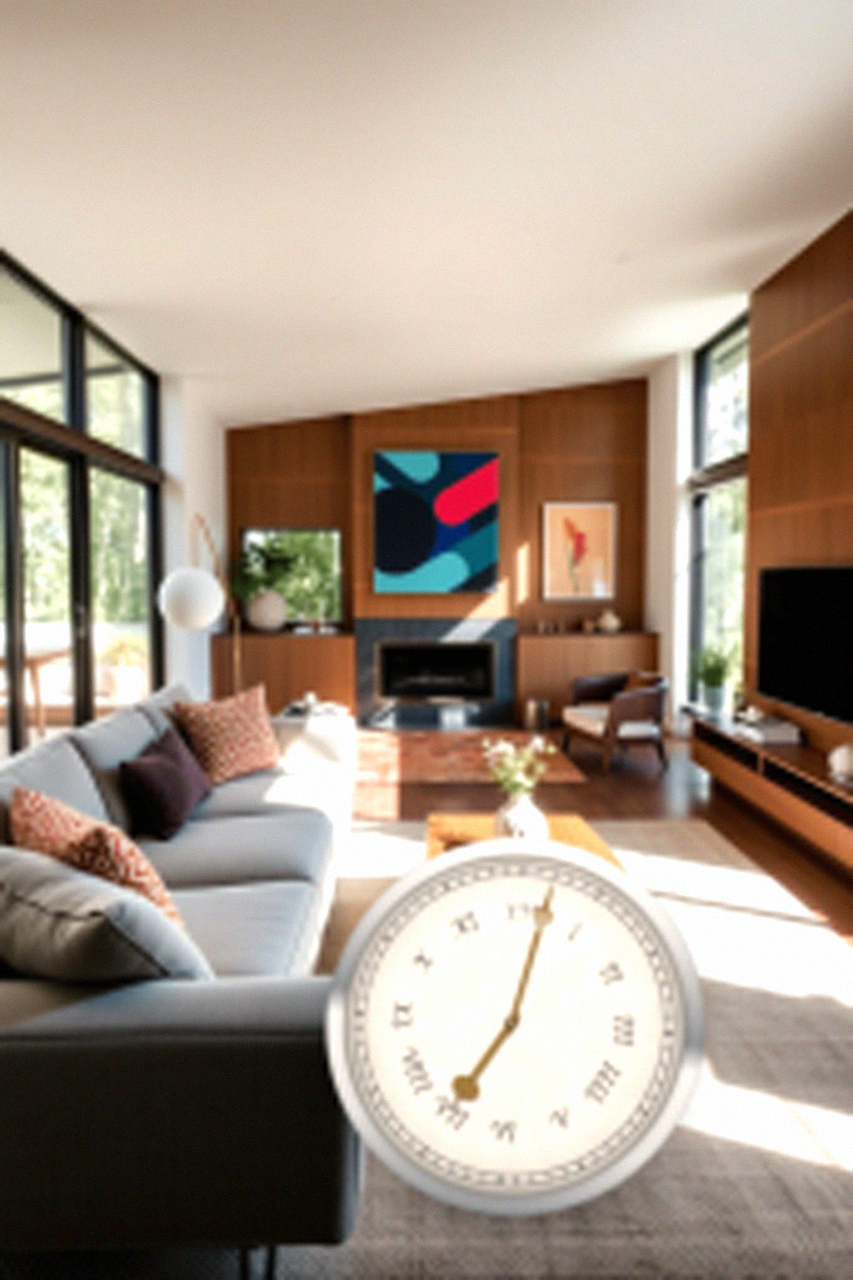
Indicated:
7.02
